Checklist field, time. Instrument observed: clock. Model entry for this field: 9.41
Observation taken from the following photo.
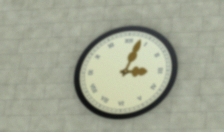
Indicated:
3.03
